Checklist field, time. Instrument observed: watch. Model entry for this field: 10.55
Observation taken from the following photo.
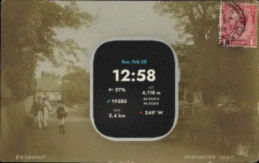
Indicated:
12.58
